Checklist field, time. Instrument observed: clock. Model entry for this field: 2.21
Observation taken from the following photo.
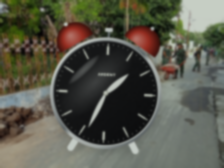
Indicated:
1.34
